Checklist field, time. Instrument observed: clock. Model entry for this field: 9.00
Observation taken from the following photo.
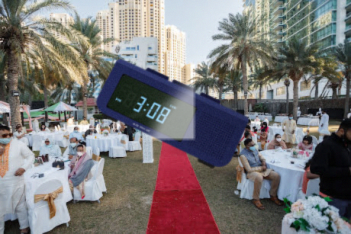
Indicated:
3.08
